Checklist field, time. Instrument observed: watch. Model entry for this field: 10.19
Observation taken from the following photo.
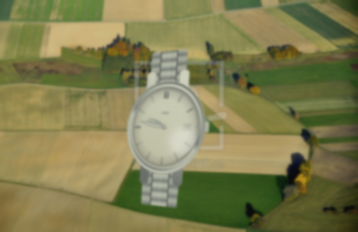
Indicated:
9.47
